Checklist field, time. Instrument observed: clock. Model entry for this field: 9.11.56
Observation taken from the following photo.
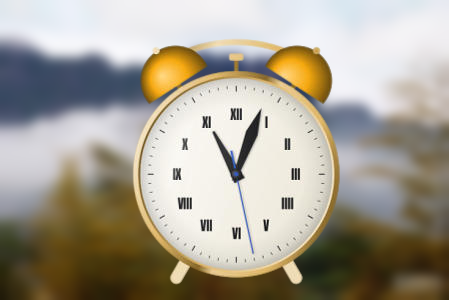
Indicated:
11.03.28
